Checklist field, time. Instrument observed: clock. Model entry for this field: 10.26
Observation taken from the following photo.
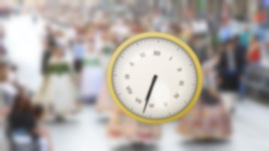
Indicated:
6.32
